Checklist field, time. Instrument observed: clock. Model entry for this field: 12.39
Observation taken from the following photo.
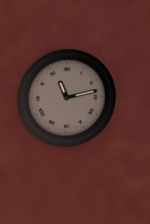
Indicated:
11.13
